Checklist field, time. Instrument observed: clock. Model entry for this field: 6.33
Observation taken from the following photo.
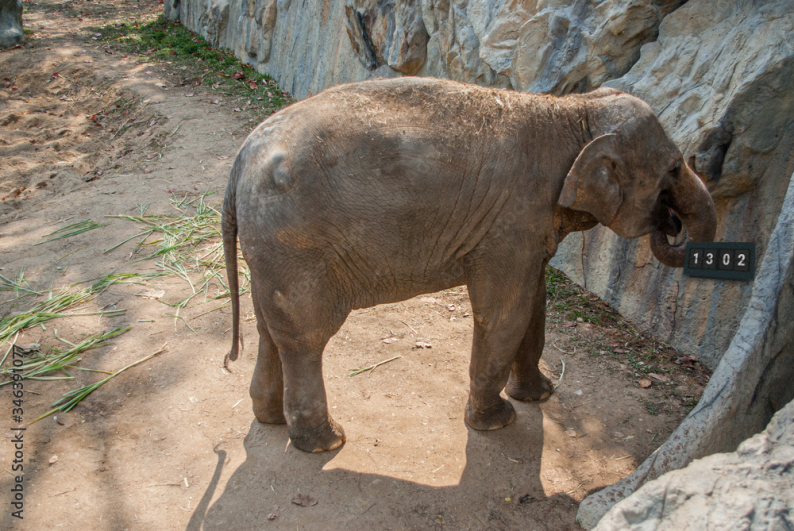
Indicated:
13.02
